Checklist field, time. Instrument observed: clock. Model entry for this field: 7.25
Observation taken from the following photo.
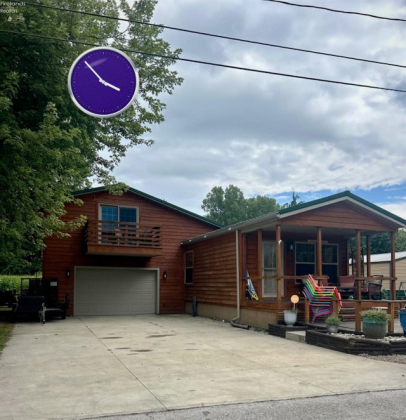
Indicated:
3.53
